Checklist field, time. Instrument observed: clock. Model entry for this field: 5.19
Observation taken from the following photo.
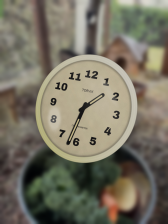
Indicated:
1.32
